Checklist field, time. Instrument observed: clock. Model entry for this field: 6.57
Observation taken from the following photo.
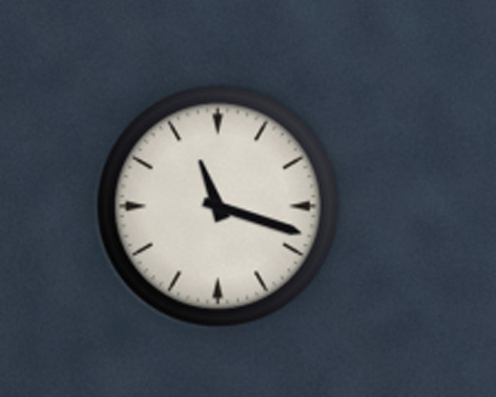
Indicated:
11.18
